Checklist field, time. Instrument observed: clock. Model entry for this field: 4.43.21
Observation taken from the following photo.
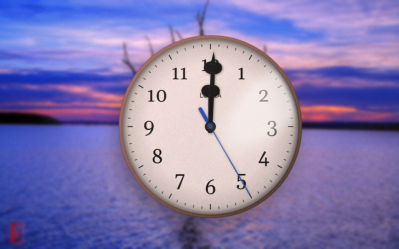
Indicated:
12.00.25
